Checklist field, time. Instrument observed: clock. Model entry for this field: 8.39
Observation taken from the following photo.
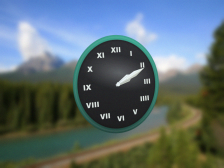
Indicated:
2.11
